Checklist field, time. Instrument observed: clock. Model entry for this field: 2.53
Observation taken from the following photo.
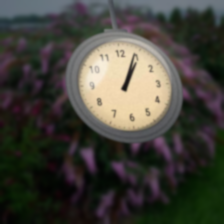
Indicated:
1.04
